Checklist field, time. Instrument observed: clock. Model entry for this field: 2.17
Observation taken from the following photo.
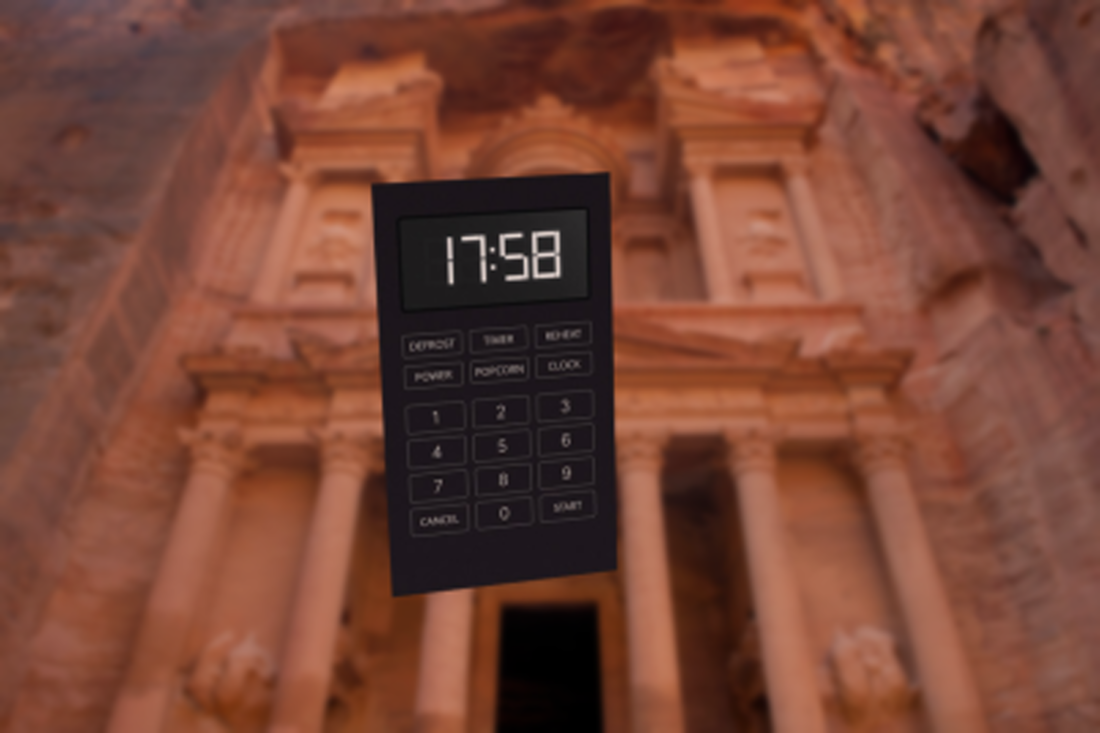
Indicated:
17.58
